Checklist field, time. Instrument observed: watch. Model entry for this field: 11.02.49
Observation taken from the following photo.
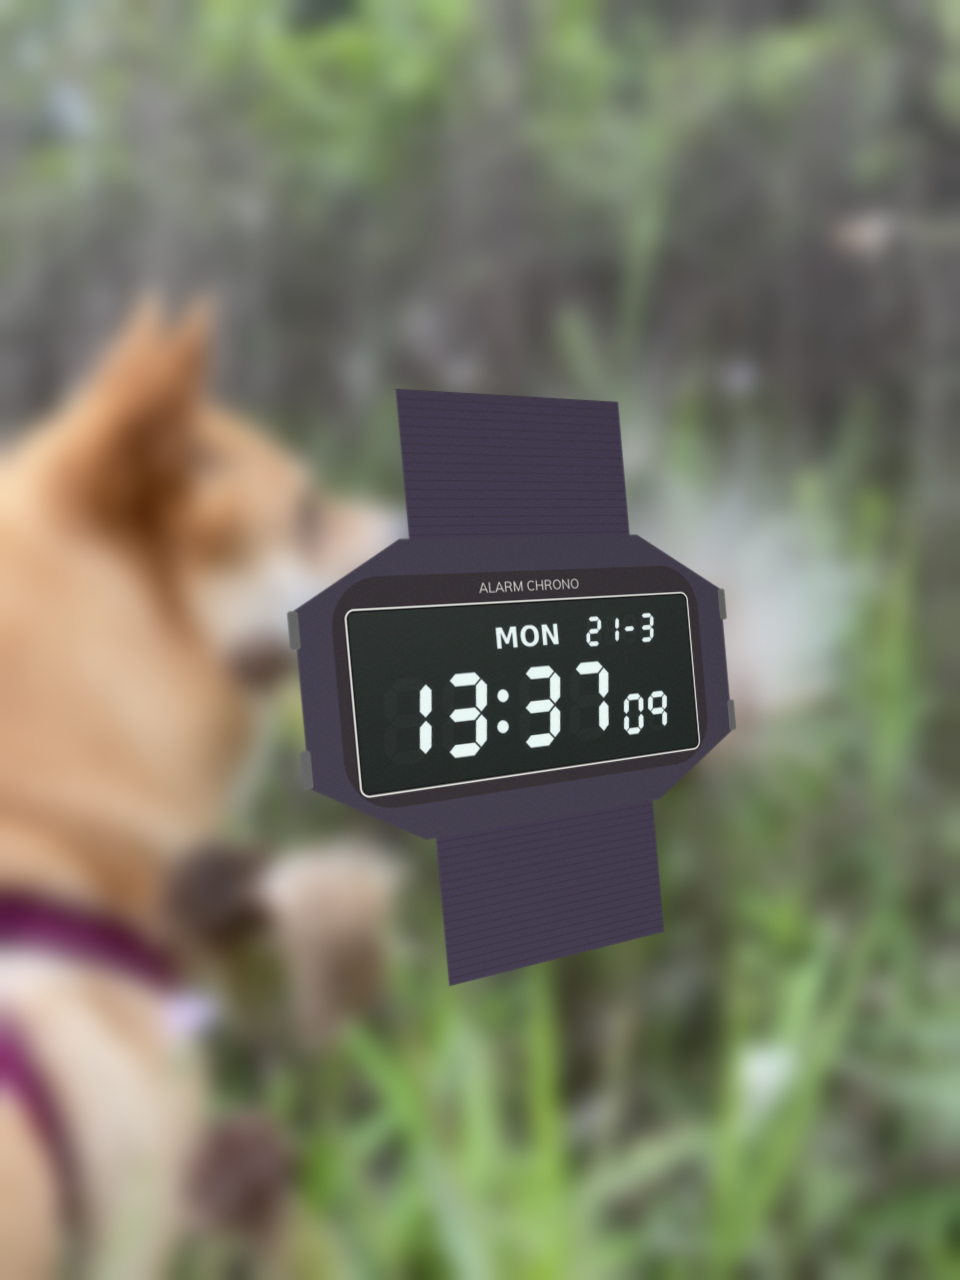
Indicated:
13.37.09
